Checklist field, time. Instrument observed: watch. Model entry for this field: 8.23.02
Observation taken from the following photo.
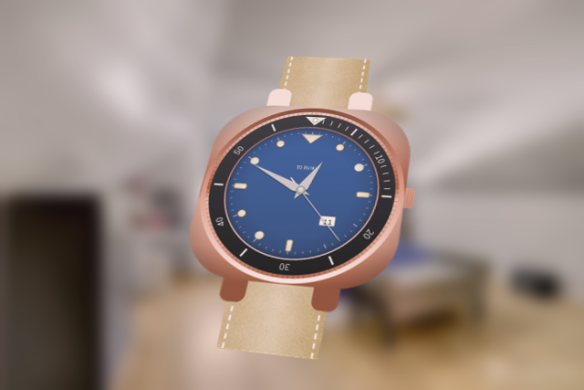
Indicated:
12.49.23
